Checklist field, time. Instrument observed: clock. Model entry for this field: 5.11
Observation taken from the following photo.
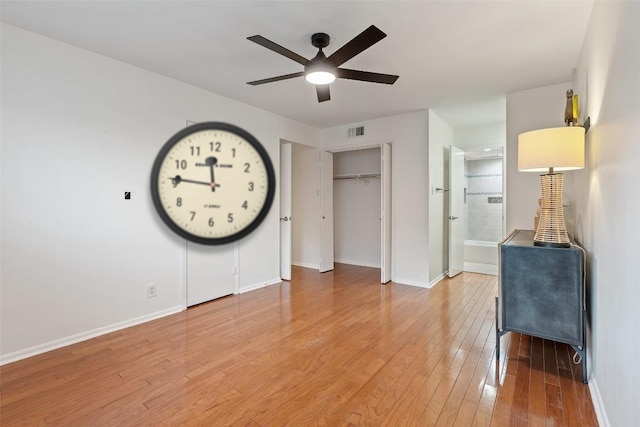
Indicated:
11.46
